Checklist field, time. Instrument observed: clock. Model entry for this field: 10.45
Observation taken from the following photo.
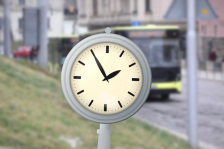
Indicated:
1.55
